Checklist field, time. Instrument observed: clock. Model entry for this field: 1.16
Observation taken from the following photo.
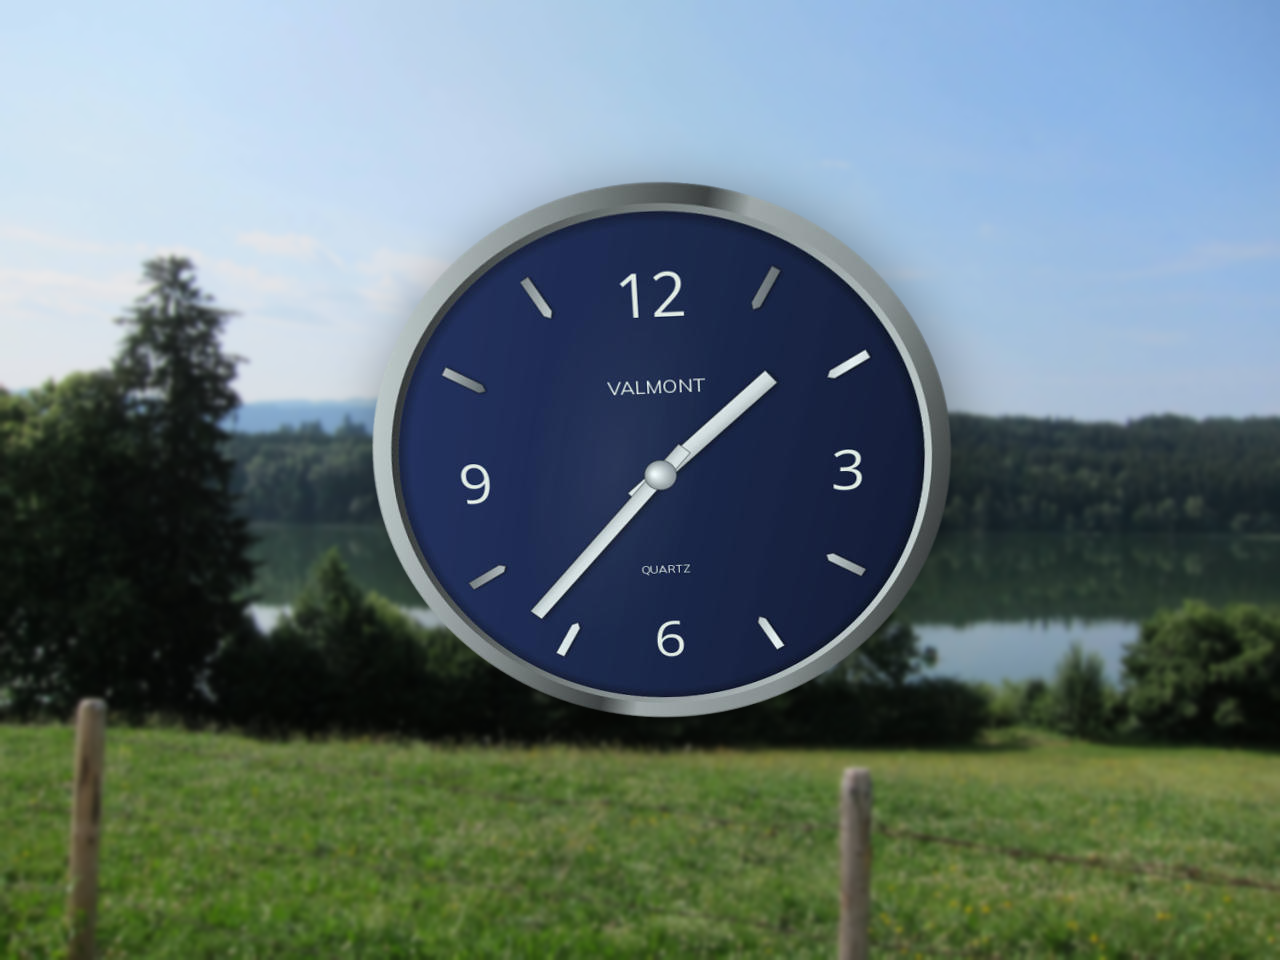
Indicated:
1.37
